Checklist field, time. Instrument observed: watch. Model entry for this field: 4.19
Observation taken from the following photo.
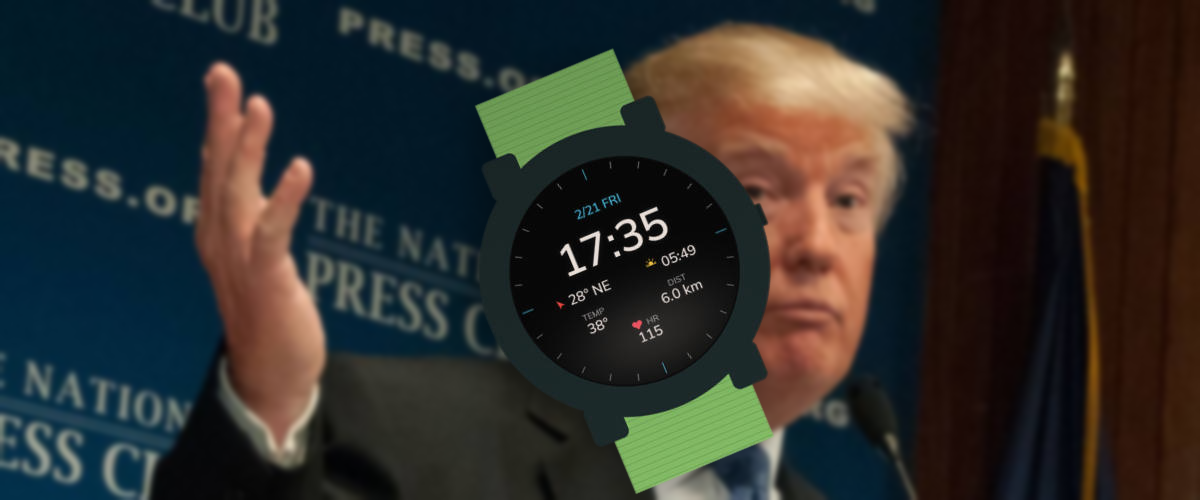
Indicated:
17.35
